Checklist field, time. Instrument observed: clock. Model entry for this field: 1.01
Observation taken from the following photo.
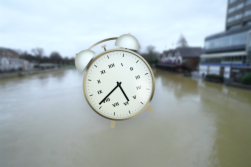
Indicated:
5.41
